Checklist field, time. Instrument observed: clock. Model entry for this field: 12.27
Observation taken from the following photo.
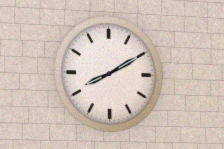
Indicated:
8.10
